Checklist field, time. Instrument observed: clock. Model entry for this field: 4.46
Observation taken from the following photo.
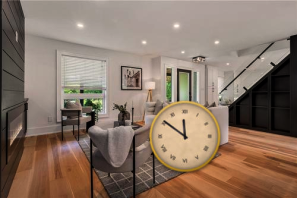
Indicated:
11.51
